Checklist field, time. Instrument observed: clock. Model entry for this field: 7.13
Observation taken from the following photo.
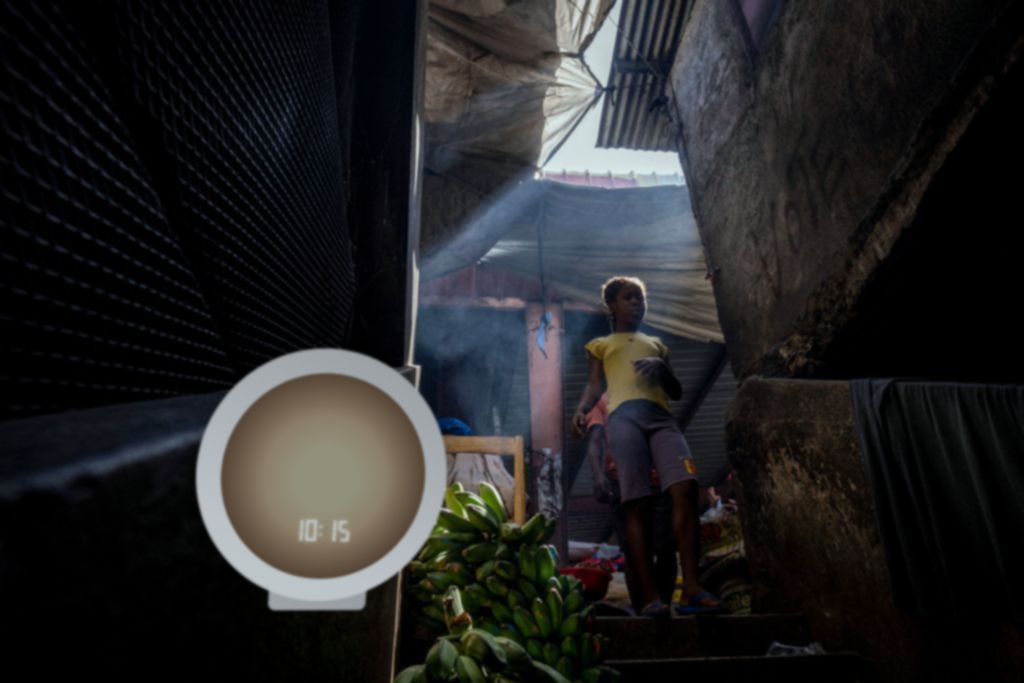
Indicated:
10.15
